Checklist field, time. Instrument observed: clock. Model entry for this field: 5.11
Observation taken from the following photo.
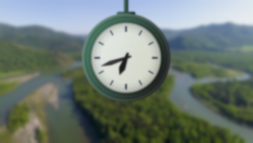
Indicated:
6.42
